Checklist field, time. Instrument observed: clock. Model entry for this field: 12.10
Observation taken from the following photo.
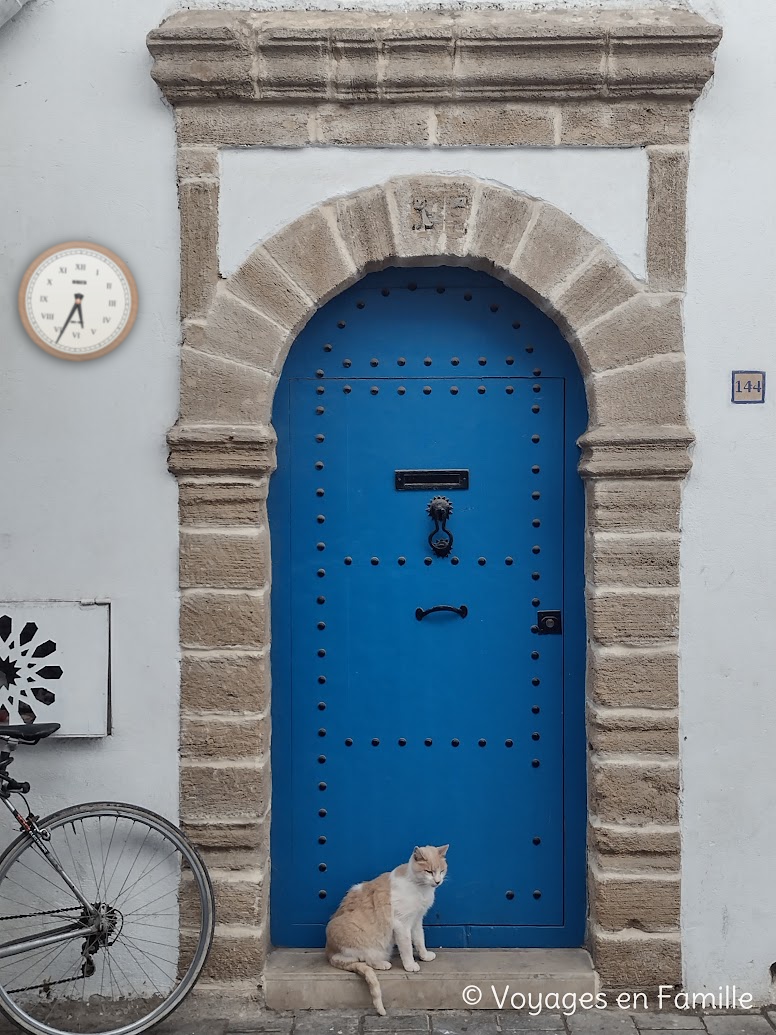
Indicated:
5.34
